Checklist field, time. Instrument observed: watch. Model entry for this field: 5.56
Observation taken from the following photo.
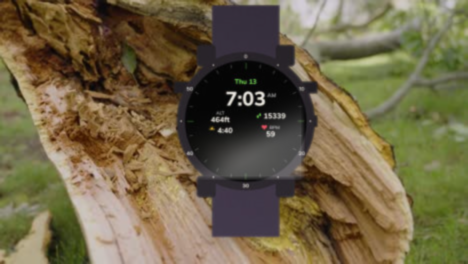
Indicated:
7.03
